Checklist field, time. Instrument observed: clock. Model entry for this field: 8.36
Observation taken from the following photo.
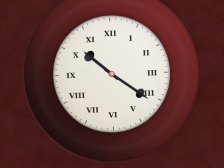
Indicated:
10.21
